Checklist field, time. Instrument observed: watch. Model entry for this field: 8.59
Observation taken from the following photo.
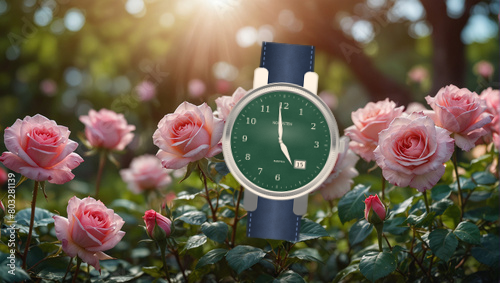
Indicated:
4.59
